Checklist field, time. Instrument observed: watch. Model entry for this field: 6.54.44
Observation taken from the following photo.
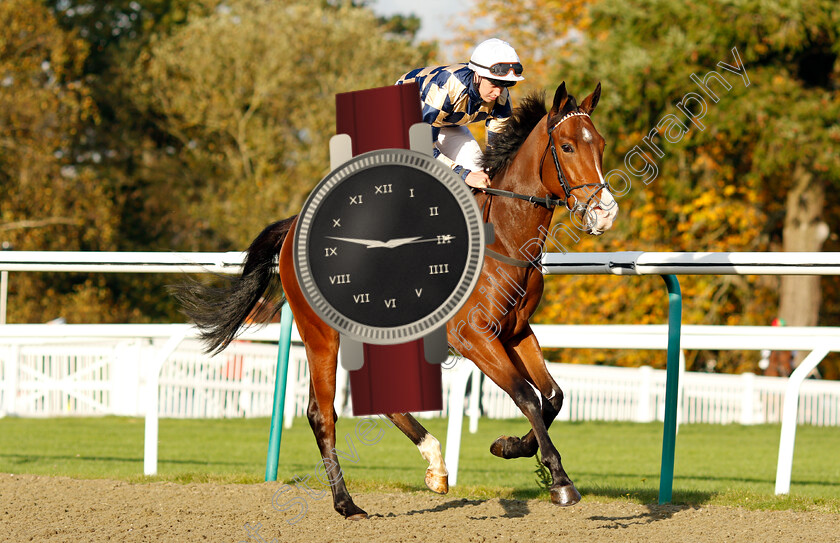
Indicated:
2.47.15
